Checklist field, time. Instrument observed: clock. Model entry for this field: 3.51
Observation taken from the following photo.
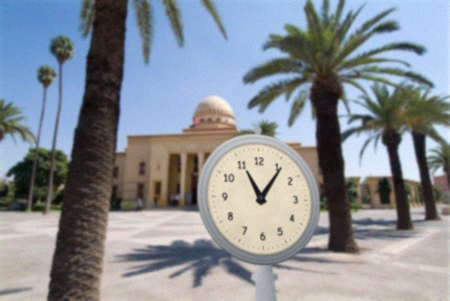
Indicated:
11.06
